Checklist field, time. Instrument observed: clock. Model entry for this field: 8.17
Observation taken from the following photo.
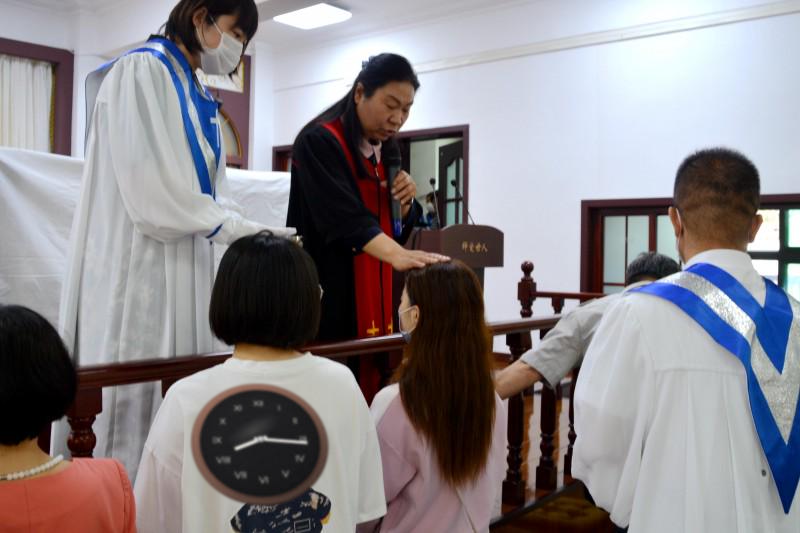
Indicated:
8.16
